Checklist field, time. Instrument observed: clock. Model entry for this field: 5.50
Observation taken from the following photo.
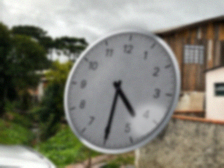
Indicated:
4.30
